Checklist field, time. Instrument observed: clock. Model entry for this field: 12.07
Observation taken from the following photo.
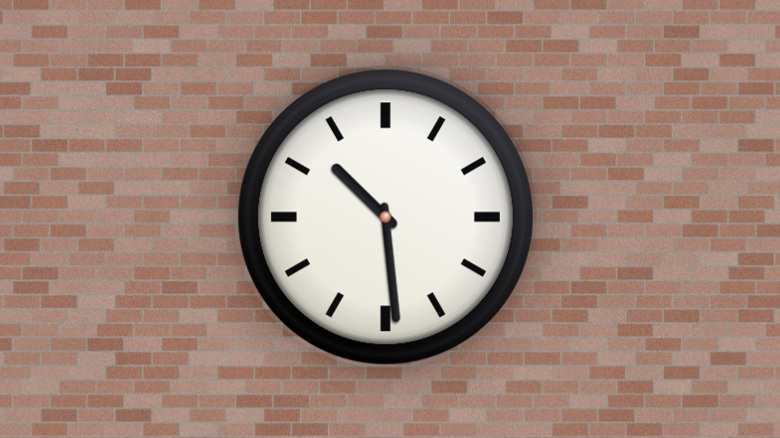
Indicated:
10.29
